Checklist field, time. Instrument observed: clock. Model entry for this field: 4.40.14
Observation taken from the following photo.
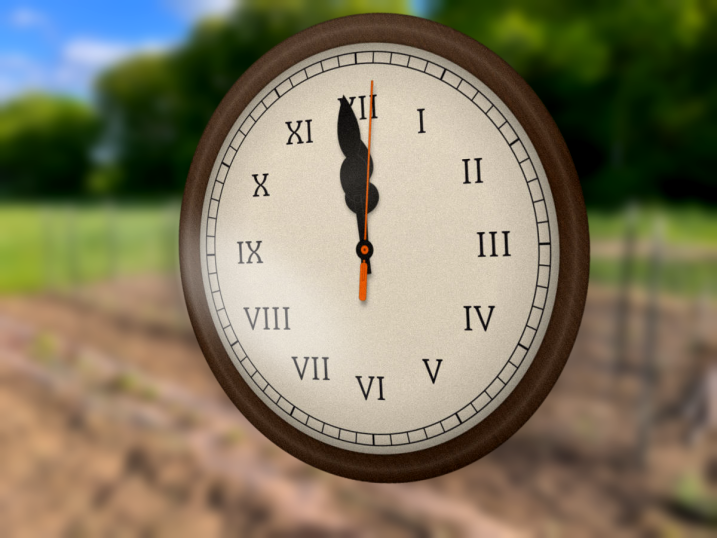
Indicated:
11.59.01
